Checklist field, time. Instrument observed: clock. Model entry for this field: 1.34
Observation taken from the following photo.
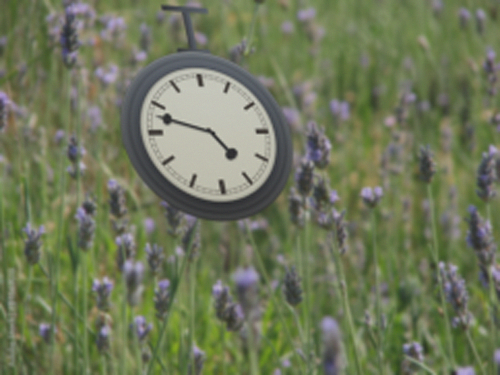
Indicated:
4.48
